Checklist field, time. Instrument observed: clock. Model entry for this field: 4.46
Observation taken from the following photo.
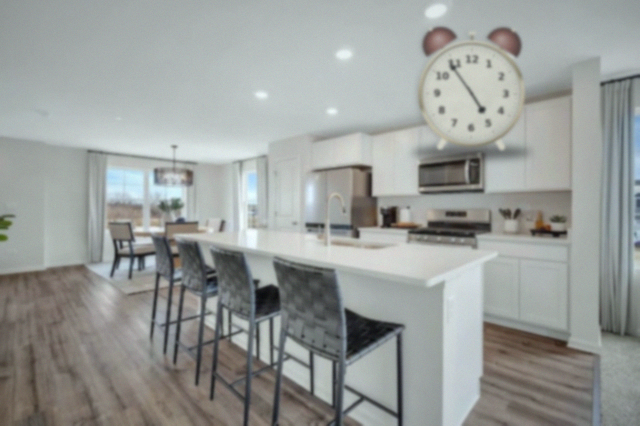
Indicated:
4.54
